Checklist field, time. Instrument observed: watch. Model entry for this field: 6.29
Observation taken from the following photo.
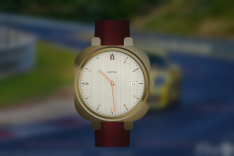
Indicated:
10.29
